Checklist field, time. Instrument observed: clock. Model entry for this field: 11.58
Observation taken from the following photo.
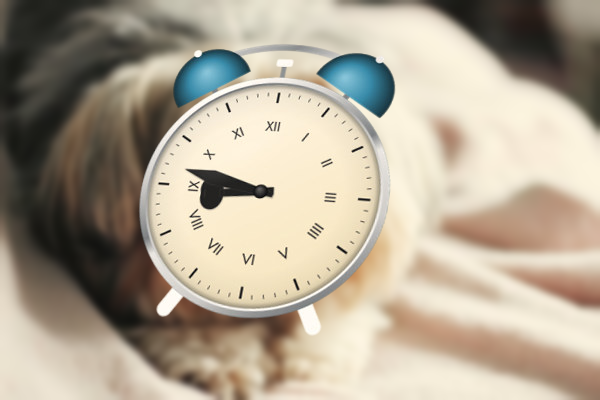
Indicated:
8.47
